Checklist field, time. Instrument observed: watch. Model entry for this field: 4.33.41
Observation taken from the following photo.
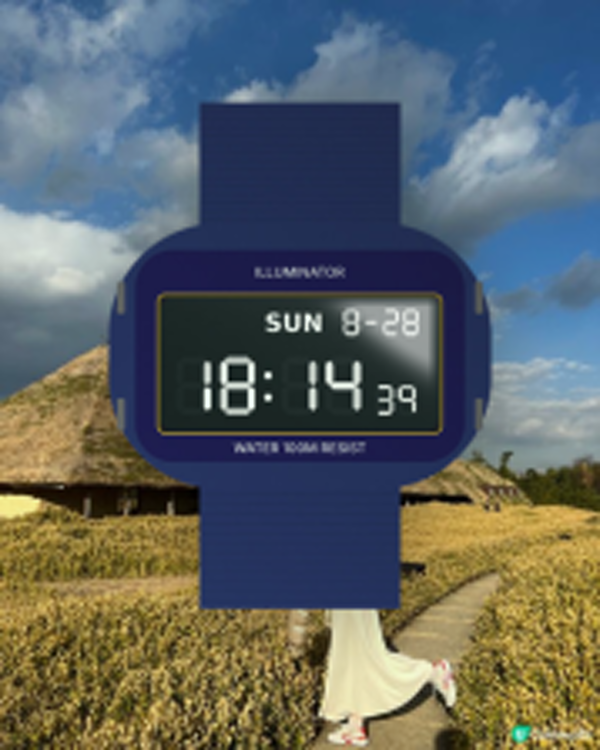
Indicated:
18.14.39
